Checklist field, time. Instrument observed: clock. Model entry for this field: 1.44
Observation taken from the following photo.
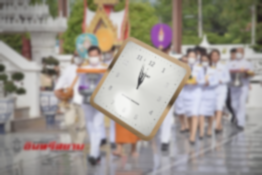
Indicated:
11.57
